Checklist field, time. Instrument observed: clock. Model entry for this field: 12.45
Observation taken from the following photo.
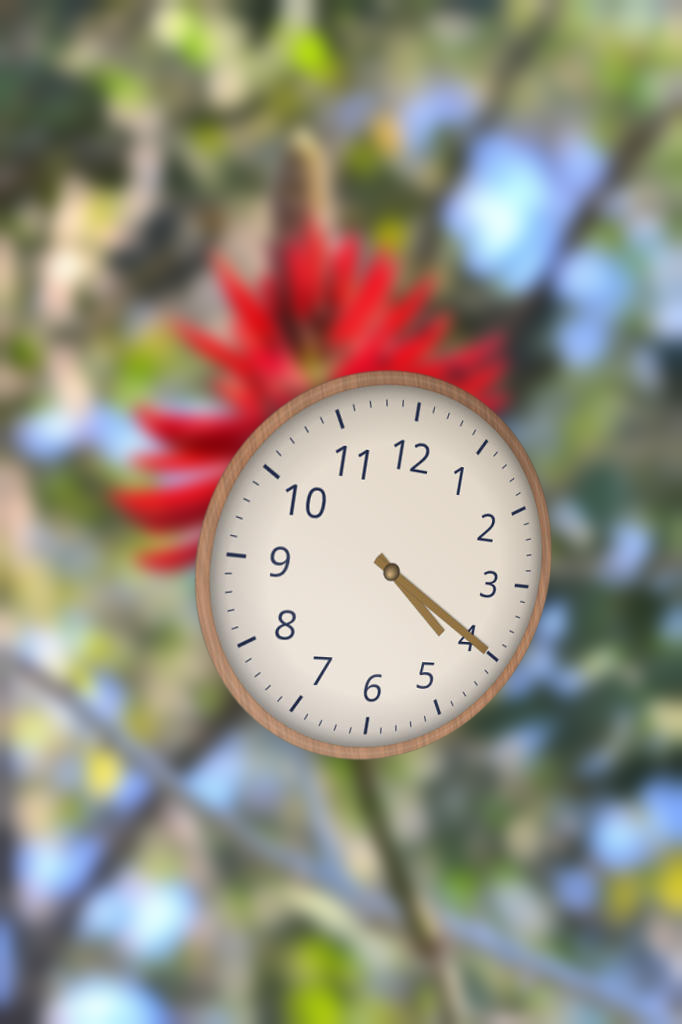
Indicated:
4.20
